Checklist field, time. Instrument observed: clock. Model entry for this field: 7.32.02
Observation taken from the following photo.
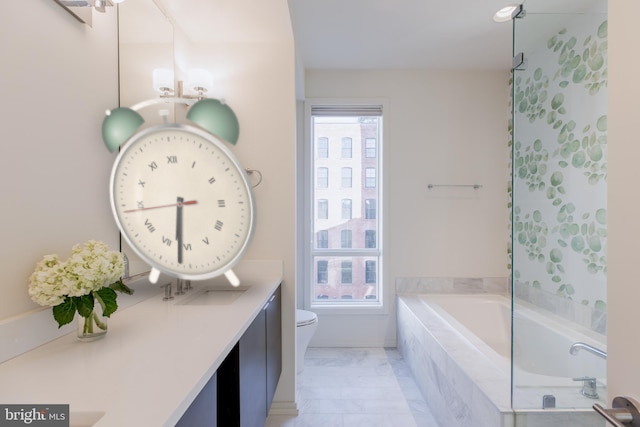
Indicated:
6.31.44
